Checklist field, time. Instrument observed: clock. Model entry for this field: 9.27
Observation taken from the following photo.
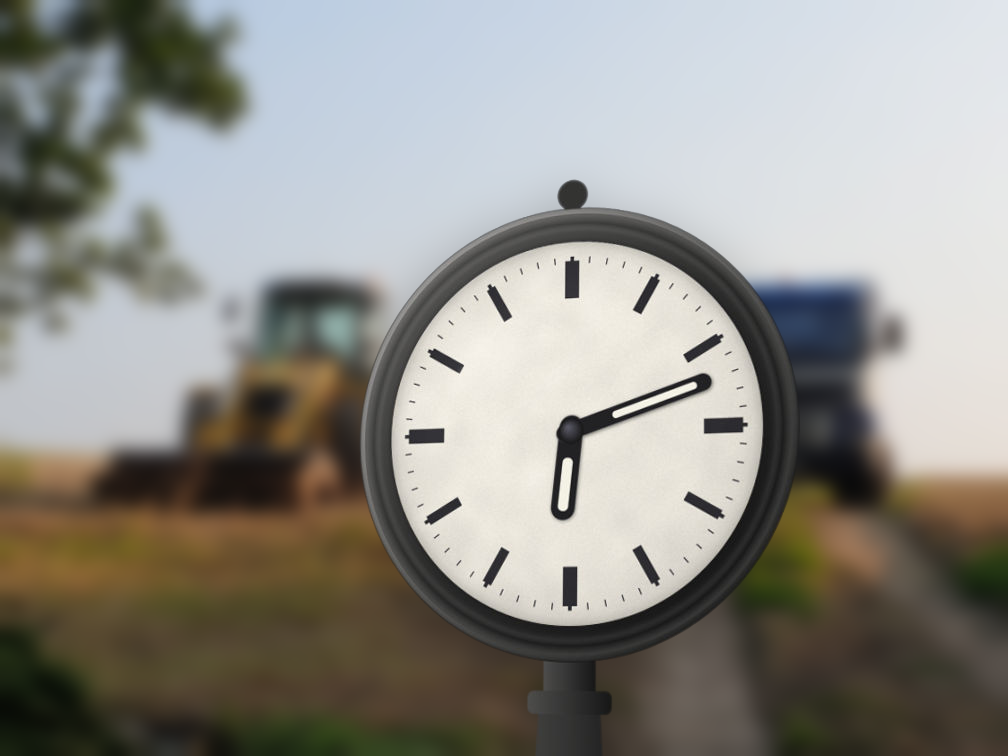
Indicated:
6.12
